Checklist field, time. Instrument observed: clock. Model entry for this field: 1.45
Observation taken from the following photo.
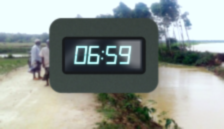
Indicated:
6.59
